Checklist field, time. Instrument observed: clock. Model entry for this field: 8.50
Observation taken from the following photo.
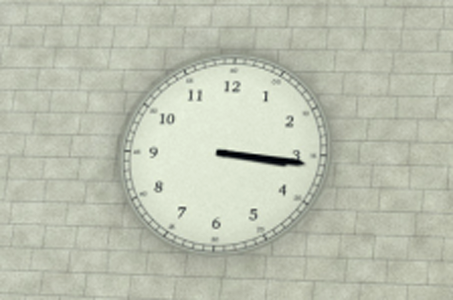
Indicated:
3.16
